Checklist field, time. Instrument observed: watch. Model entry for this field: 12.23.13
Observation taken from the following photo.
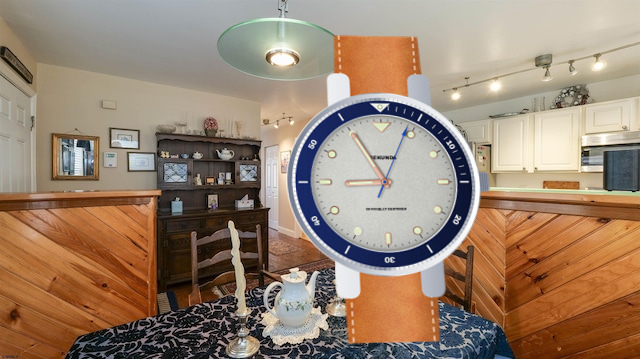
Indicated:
8.55.04
